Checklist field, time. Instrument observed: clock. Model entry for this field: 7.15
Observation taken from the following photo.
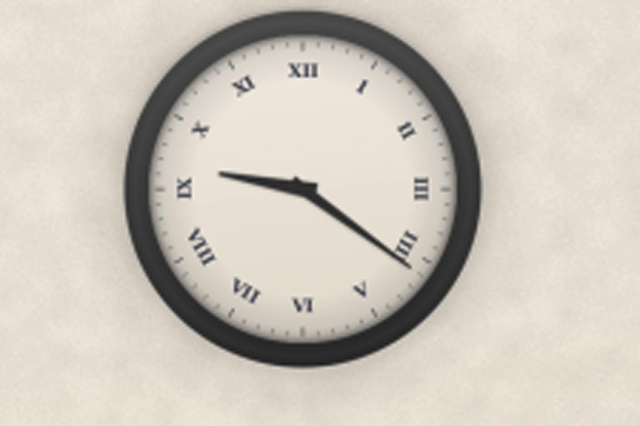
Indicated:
9.21
